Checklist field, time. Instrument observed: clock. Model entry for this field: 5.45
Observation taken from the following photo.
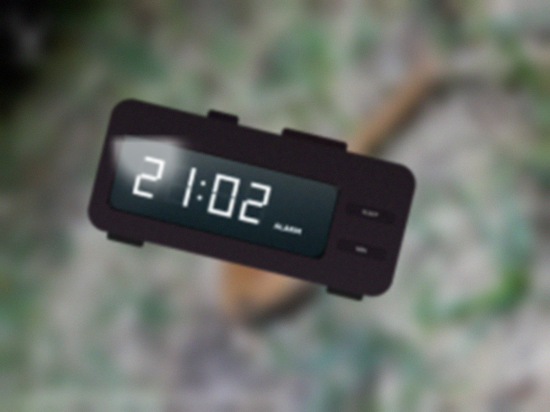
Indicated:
21.02
